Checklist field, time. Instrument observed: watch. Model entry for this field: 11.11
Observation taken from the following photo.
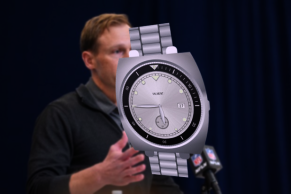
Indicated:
5.45
